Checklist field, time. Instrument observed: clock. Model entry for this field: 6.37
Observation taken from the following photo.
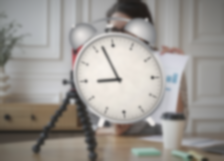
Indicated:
8.57
